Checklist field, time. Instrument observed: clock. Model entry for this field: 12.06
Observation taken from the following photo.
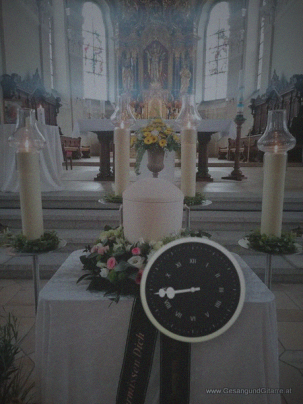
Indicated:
8.44
